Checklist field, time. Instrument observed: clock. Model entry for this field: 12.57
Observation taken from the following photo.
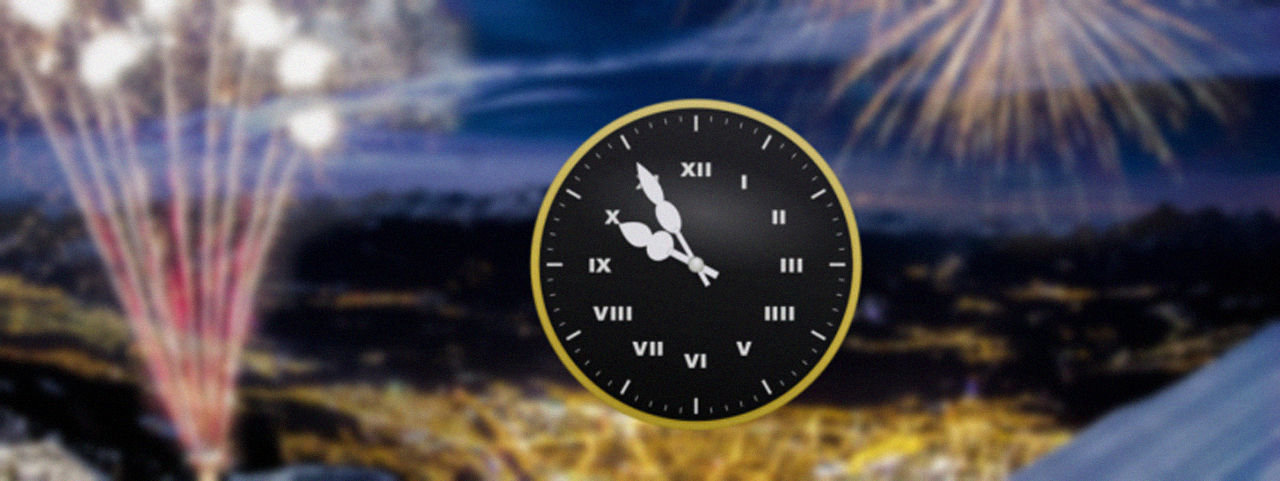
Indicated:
9.55
